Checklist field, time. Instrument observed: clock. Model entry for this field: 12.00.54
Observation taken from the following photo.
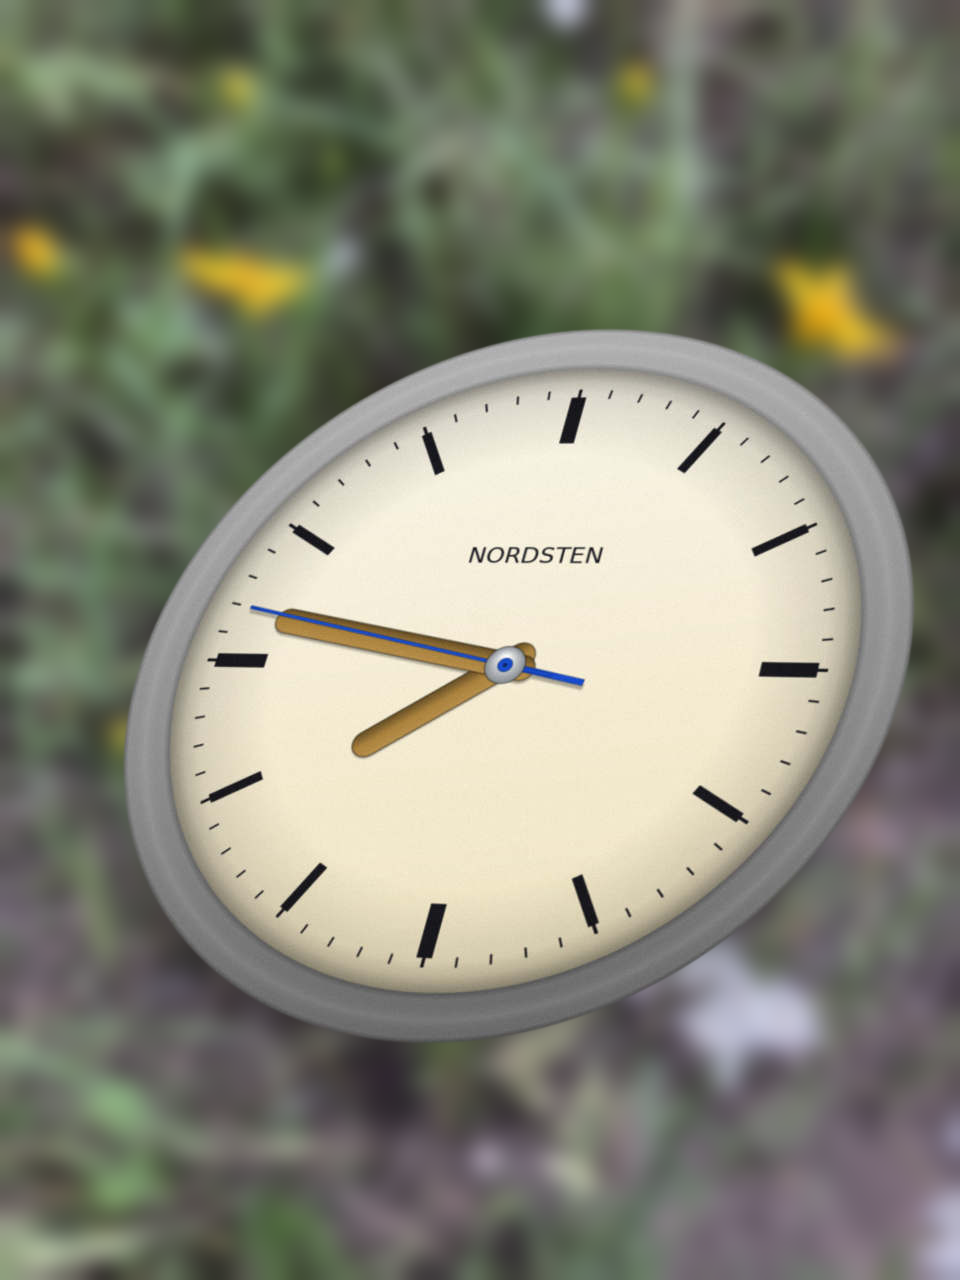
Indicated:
7.46.47
